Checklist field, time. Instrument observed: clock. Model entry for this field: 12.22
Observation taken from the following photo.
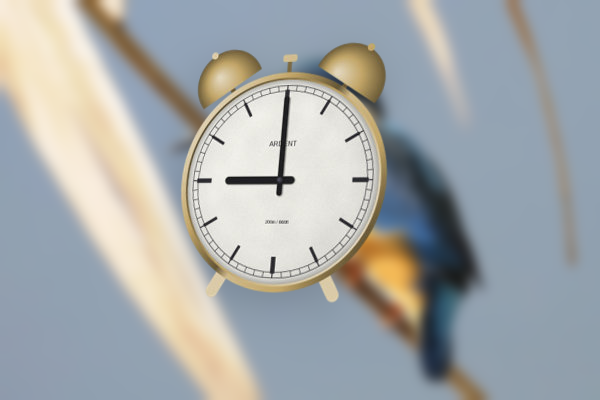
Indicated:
9.00
